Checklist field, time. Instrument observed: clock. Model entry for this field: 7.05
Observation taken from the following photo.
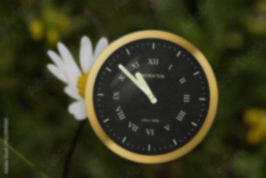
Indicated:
10.52
